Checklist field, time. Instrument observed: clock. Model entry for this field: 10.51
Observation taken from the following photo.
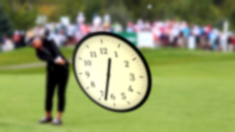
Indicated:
12.33
